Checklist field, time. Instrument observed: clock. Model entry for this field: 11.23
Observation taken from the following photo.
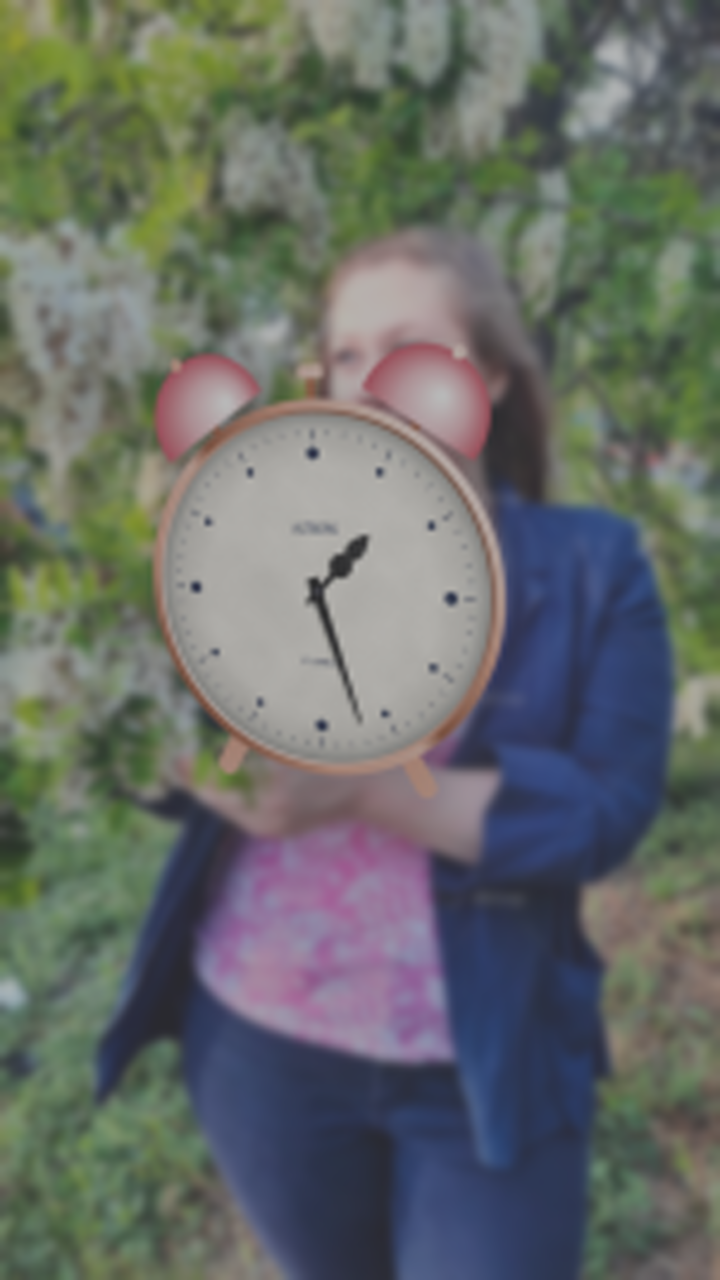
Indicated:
1.27
